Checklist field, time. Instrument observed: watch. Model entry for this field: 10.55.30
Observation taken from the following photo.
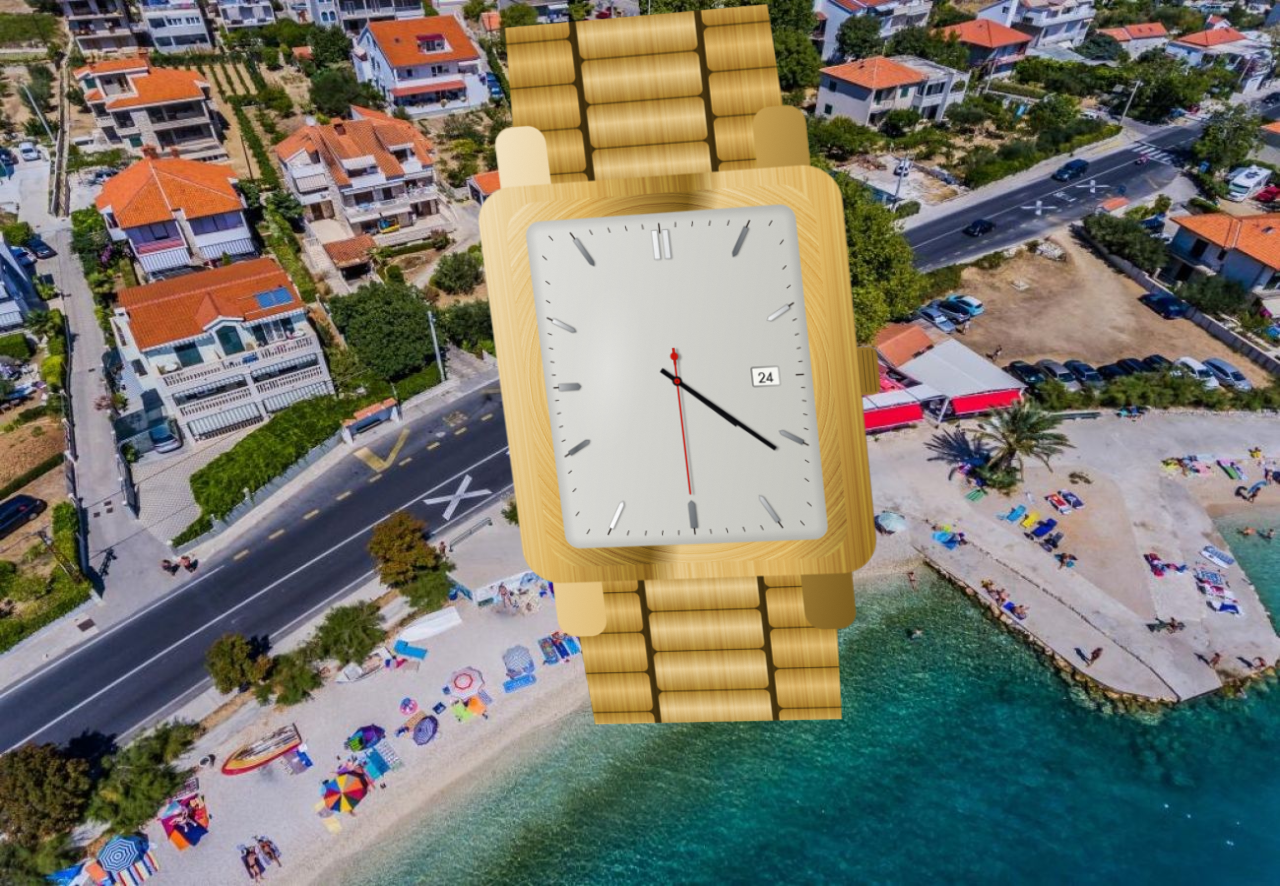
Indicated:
4.21.30
